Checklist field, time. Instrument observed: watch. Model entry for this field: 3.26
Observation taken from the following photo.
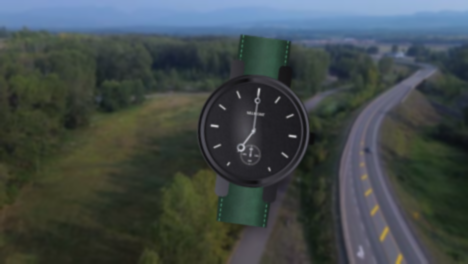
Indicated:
7.00
